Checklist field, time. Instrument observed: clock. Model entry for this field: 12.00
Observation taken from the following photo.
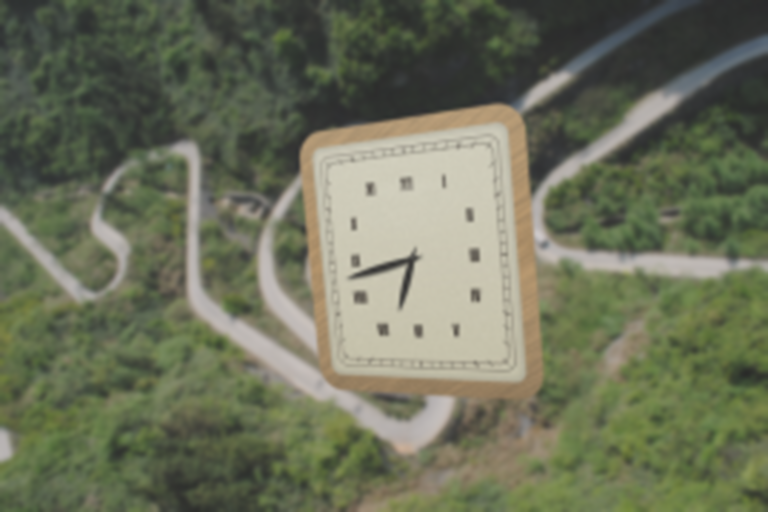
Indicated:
6.43
